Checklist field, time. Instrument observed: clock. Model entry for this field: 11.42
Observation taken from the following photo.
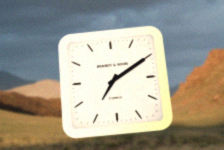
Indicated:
7.10
